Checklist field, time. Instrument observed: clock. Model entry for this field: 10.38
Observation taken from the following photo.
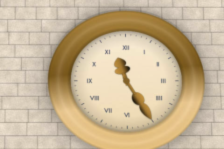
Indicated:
11.25
